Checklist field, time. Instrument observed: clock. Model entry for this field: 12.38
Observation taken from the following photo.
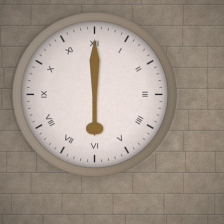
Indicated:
6.00
